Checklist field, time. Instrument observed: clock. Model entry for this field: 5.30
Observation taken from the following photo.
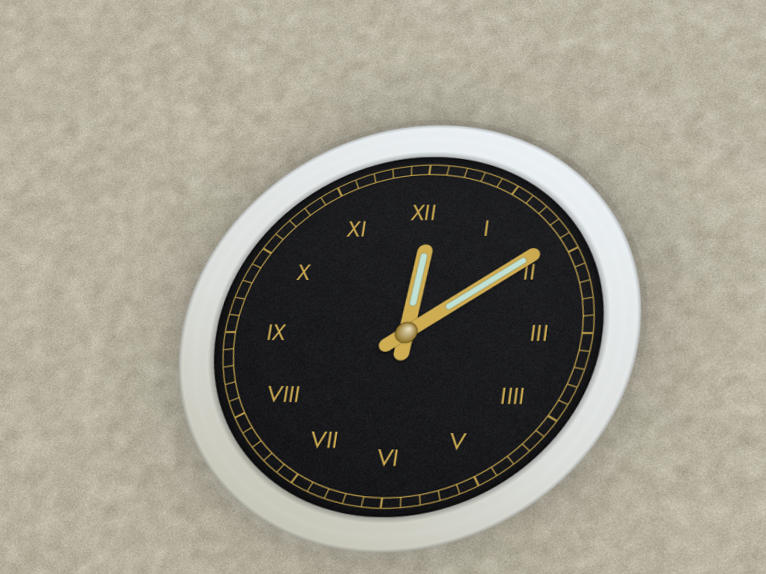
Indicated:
12.09
